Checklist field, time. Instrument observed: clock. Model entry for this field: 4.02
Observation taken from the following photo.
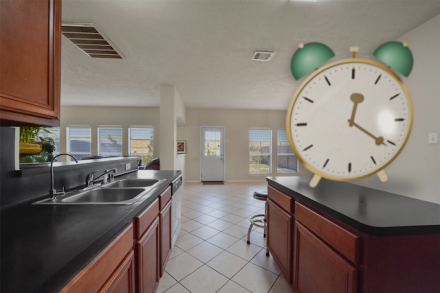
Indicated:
12.21
